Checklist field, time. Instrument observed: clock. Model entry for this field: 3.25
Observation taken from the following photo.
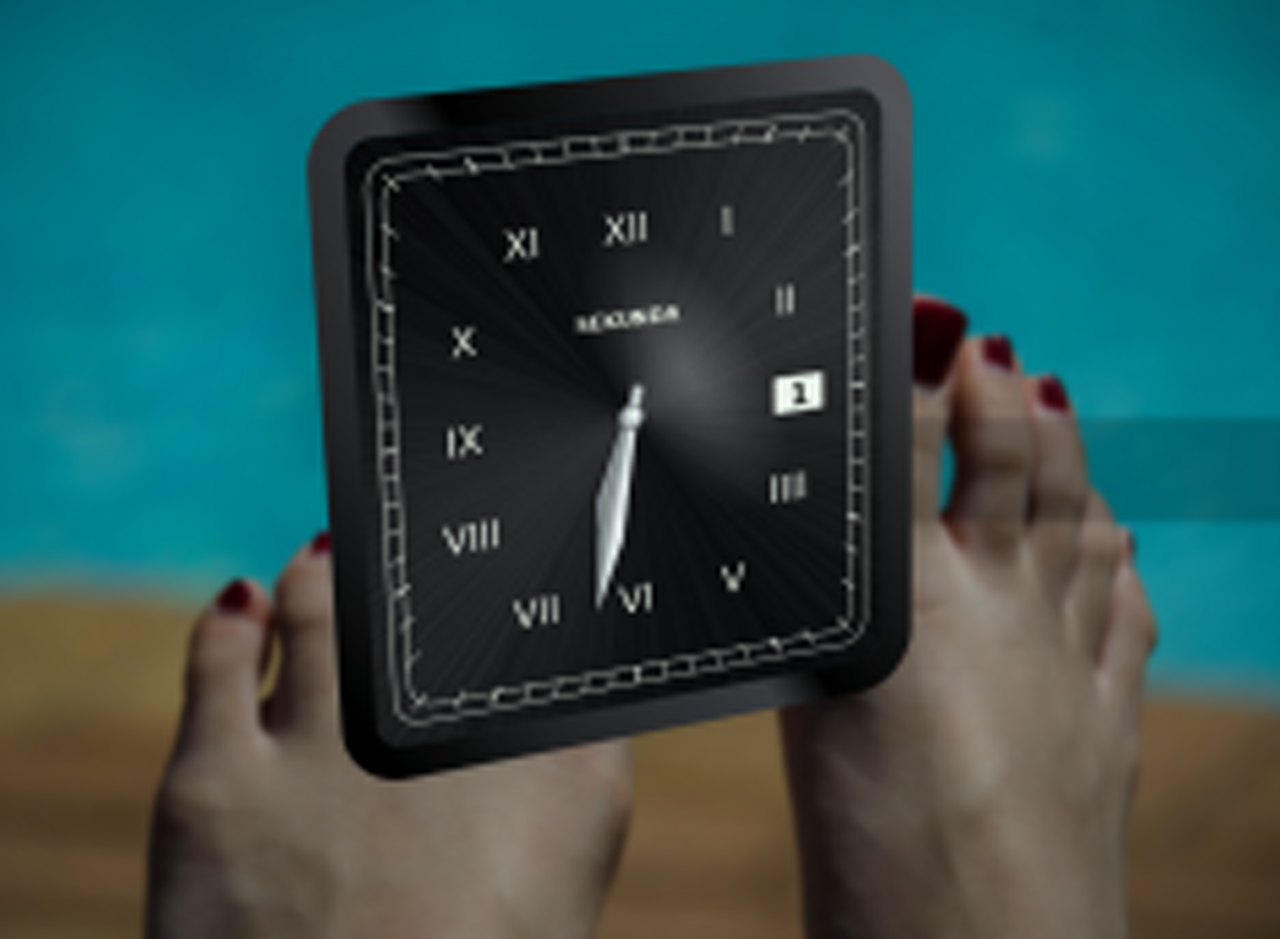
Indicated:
6.32
